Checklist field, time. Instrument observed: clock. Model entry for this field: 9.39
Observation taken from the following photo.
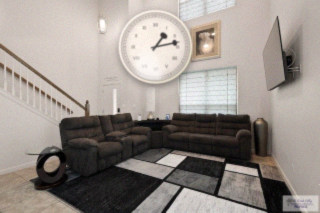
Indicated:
1.13
